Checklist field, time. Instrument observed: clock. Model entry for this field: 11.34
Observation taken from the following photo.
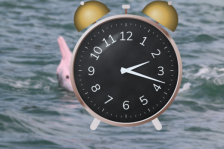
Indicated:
2.18
